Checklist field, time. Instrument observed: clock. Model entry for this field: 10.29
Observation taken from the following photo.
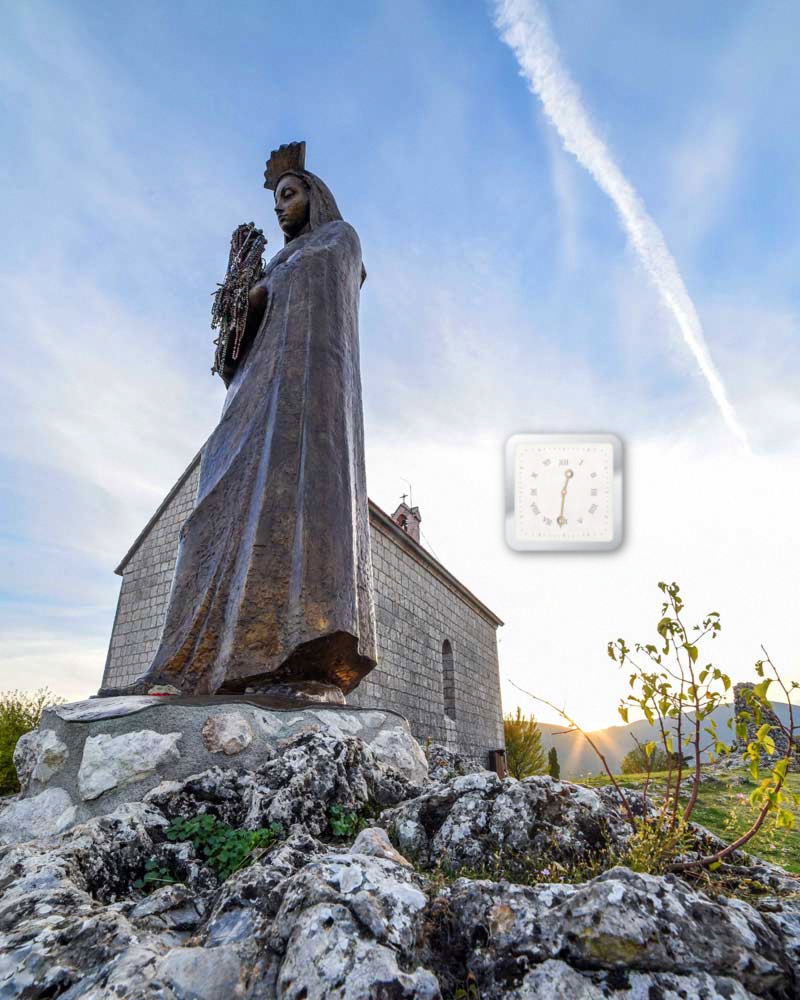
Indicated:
12.31
